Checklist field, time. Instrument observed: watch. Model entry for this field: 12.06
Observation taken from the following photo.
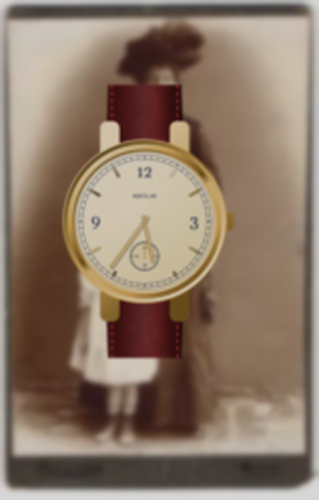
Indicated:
5.36
